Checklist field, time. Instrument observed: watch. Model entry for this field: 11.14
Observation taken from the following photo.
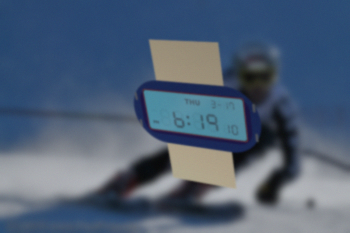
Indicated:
6.19
